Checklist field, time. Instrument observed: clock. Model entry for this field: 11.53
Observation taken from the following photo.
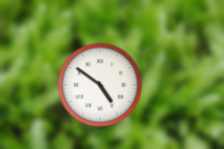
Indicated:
4.51
